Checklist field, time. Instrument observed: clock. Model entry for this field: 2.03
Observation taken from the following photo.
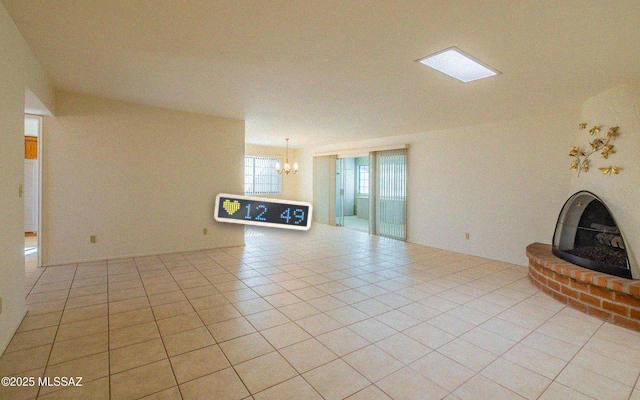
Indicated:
12.49
